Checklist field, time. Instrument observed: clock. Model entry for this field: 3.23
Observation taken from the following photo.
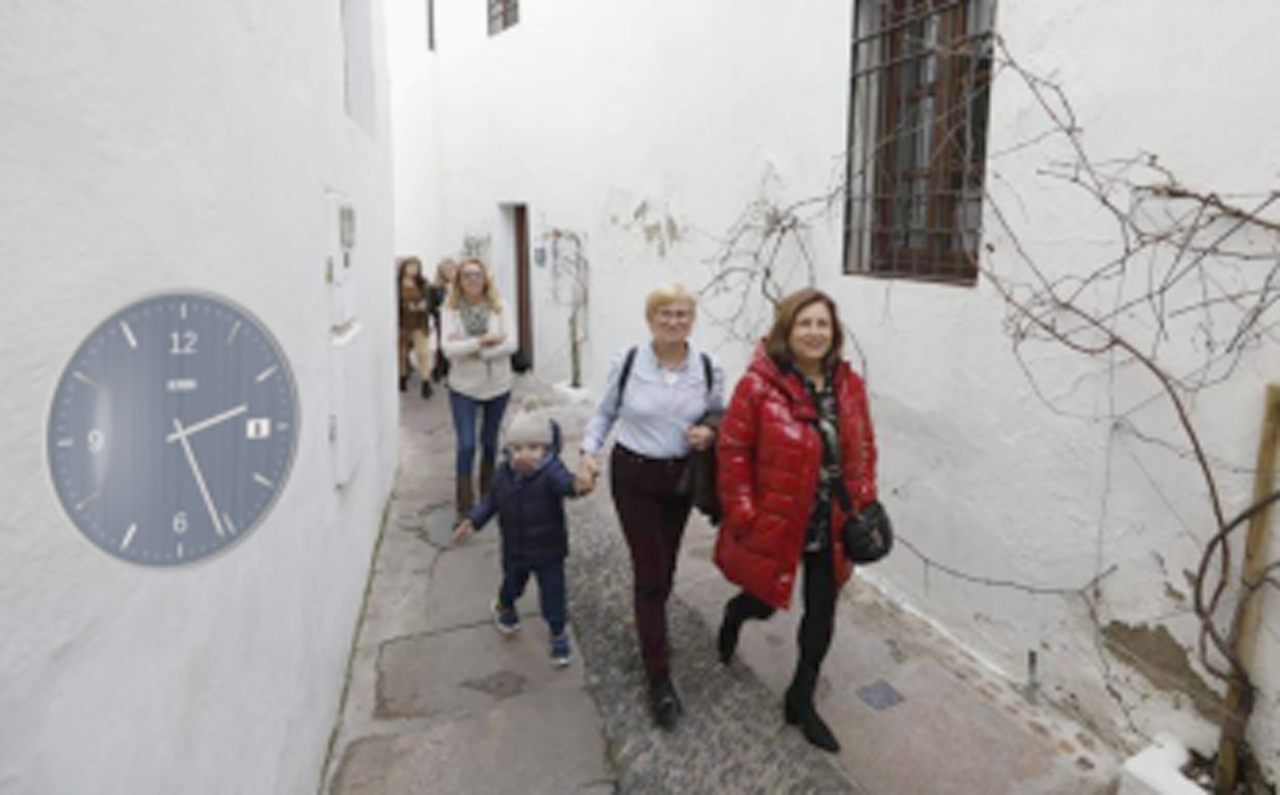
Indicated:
2.26
